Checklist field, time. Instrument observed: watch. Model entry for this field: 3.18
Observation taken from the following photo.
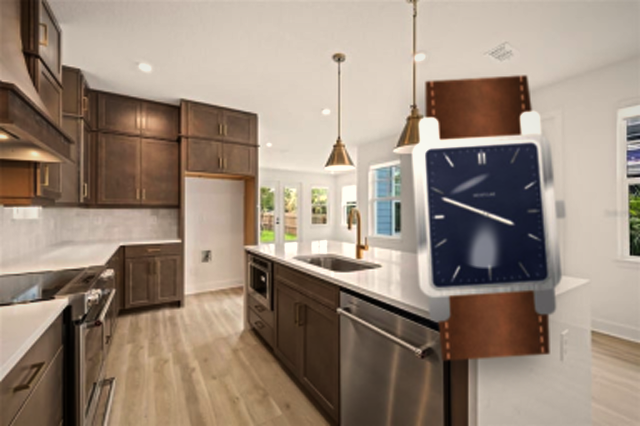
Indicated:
3.49
